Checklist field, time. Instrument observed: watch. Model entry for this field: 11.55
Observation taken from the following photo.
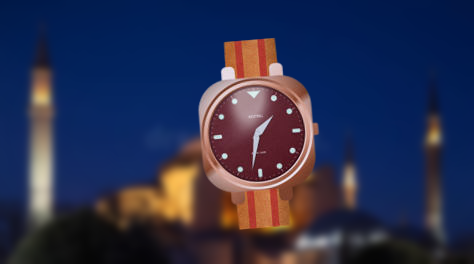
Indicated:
1.32
